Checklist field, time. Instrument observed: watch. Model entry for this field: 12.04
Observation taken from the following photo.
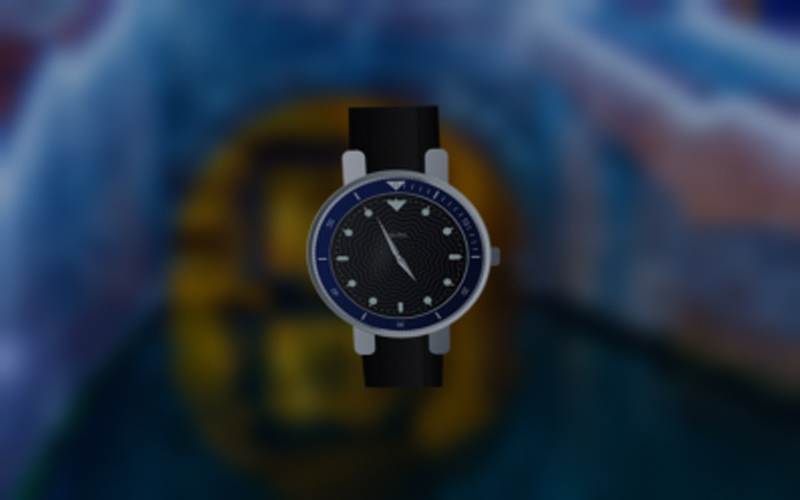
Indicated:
4.56
